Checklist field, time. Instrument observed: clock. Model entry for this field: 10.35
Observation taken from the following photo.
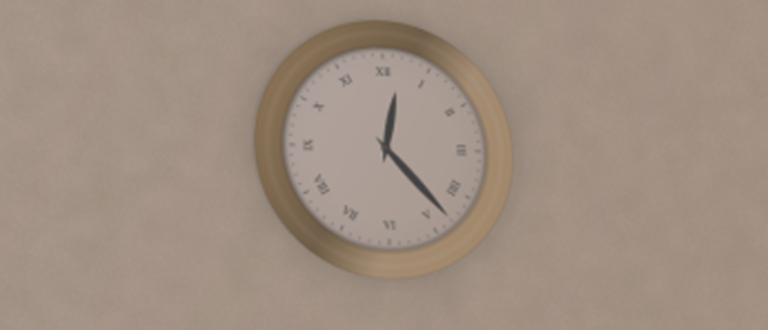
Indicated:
12.23
